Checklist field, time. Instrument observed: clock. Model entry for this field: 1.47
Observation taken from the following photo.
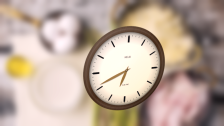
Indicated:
6.41
